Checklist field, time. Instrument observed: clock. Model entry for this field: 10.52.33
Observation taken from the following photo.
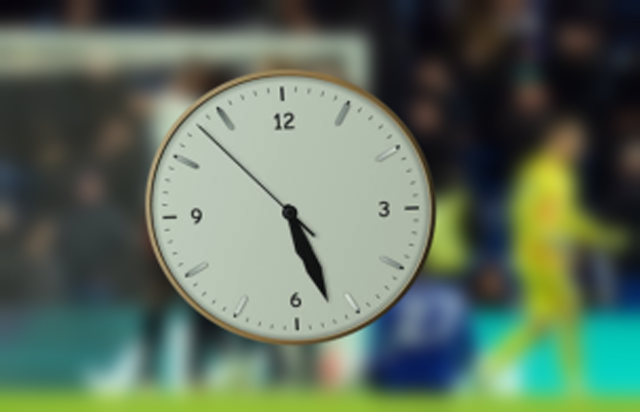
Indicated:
5.26.53
